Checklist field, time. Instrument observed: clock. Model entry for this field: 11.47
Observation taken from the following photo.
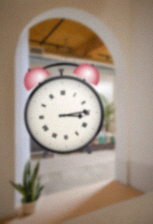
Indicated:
3.14
